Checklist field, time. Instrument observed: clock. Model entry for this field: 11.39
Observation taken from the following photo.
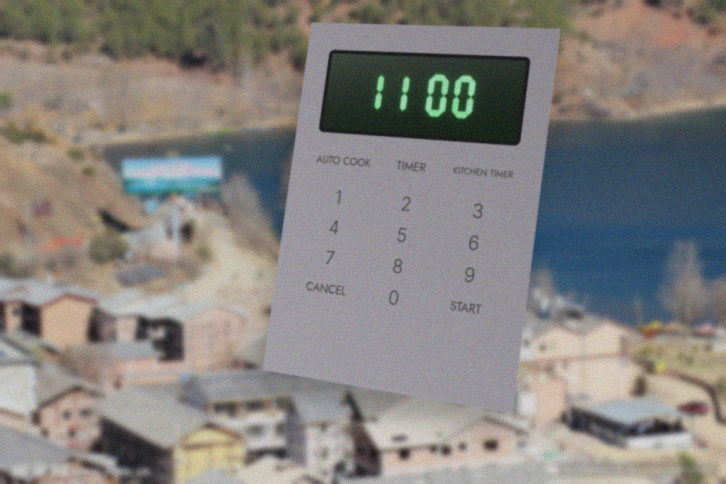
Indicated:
11.00
